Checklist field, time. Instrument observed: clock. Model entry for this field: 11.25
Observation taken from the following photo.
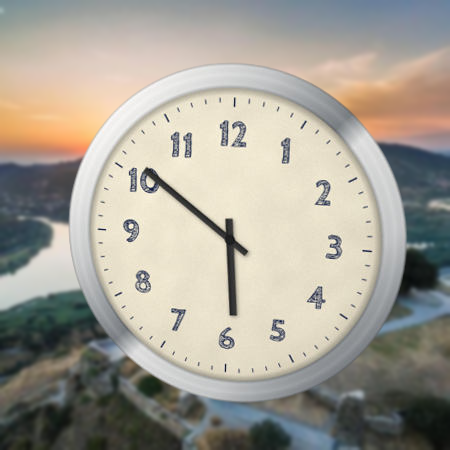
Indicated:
5.51
